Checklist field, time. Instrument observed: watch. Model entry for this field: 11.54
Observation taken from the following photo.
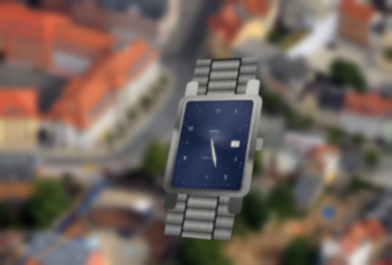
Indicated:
5.27
